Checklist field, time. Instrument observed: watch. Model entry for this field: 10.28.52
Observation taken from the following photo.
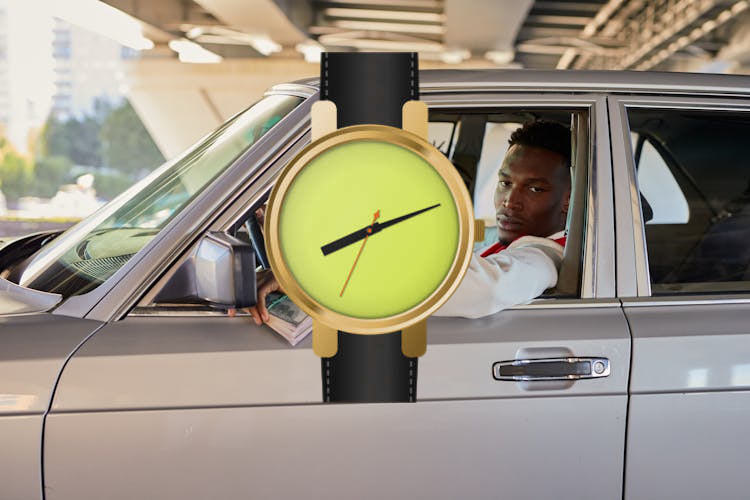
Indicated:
8.11.34
